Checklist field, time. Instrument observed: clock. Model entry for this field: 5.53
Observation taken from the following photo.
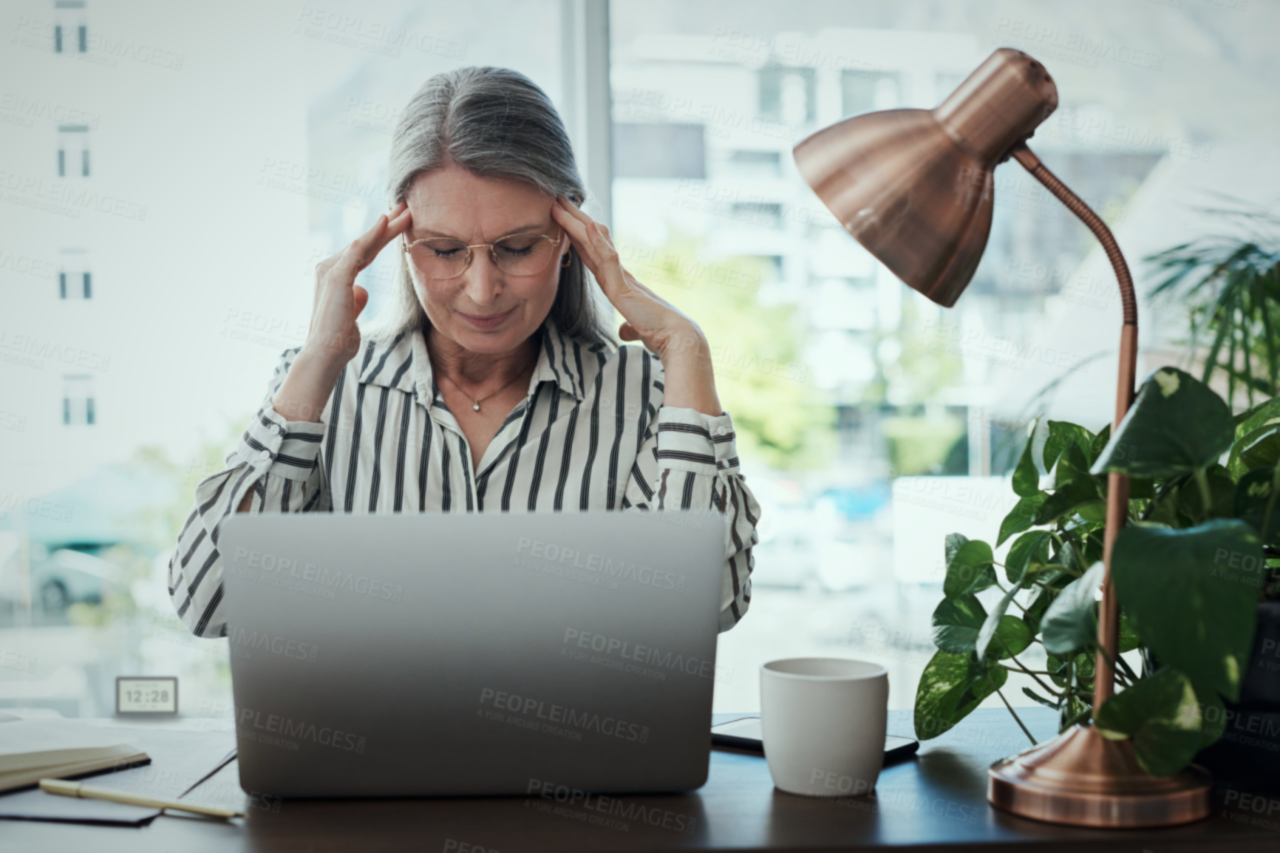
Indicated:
12.28
